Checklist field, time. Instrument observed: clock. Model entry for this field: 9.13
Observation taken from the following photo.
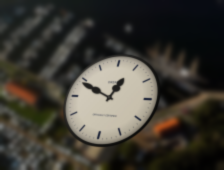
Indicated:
12.49
